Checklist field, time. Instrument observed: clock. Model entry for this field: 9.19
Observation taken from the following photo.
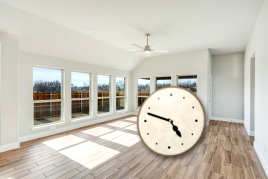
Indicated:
4.48
